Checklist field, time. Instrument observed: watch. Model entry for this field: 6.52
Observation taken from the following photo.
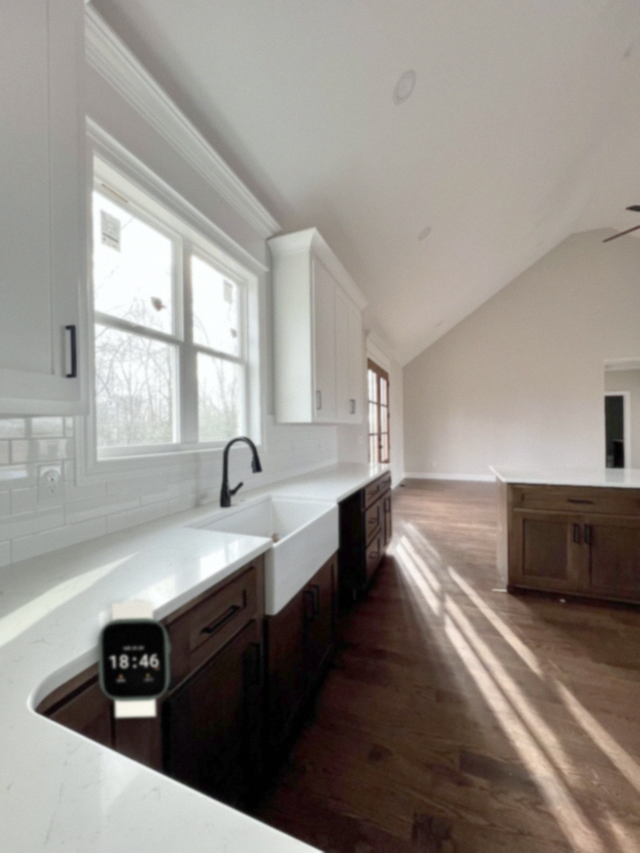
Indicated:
18.46
